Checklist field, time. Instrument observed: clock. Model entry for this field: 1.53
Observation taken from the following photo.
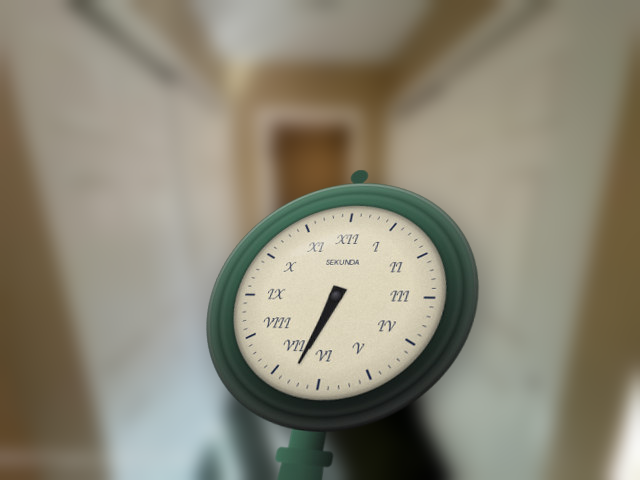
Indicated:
6.33
